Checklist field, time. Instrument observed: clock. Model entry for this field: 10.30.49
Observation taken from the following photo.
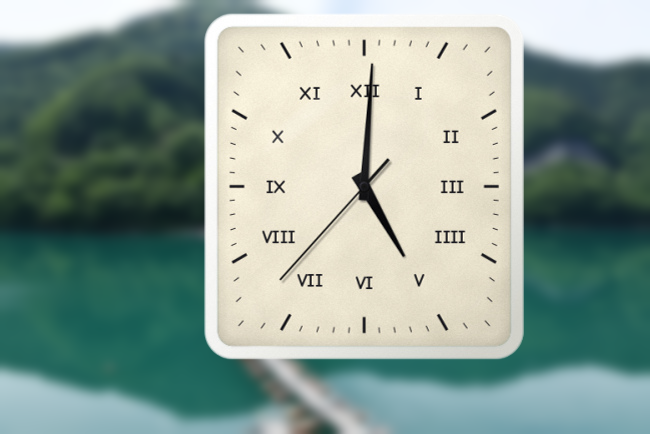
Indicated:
5.00.37
